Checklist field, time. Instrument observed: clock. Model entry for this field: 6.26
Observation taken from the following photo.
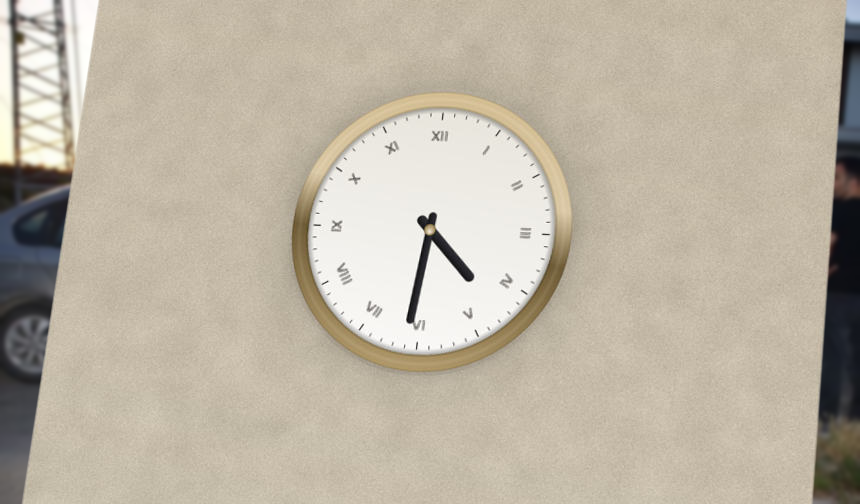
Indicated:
4.31
